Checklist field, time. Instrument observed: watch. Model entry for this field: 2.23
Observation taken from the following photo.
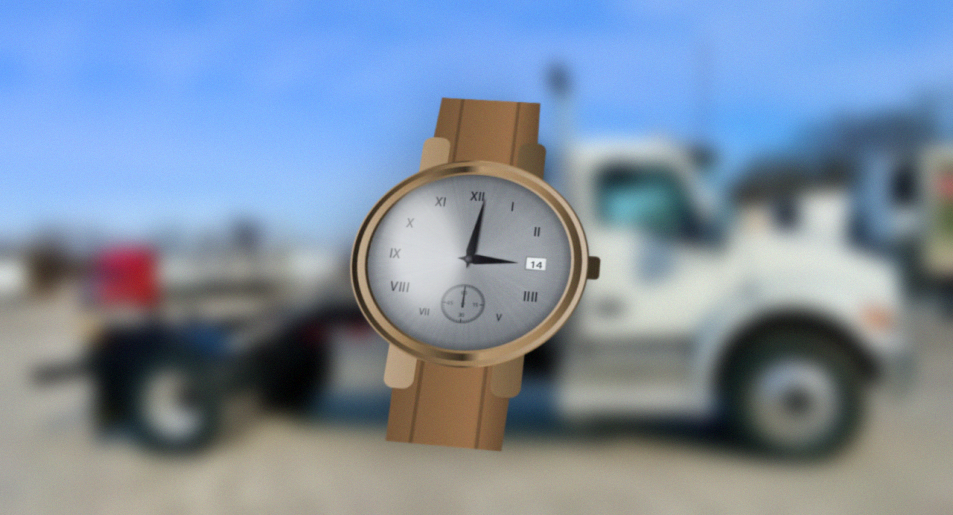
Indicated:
3.01
